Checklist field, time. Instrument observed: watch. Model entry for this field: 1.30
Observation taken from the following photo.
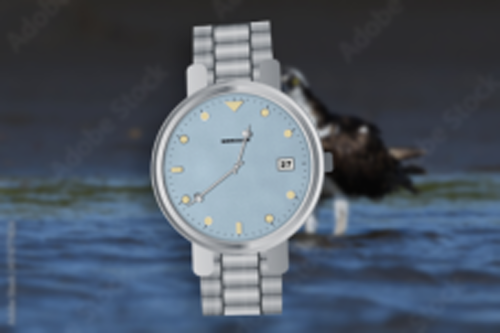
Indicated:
12.39
